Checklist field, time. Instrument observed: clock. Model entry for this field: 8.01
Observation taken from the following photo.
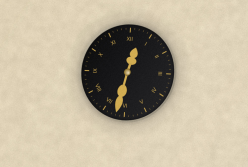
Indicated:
12.32
